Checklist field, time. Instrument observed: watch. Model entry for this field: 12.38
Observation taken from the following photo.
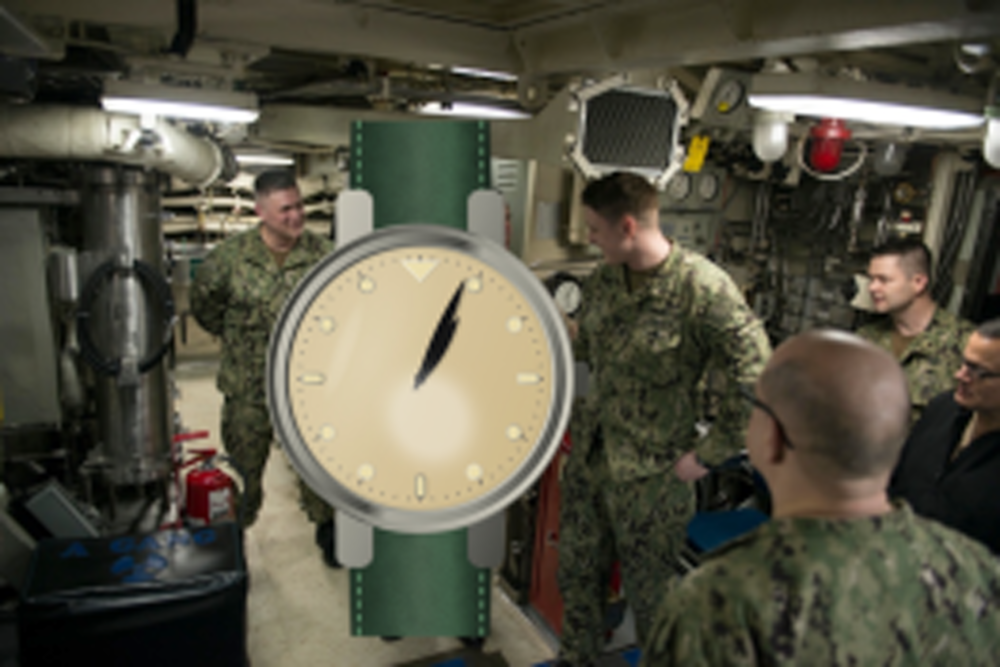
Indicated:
1.04
